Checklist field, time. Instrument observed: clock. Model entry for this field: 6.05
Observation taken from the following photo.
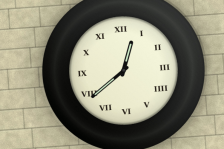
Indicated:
12.39
